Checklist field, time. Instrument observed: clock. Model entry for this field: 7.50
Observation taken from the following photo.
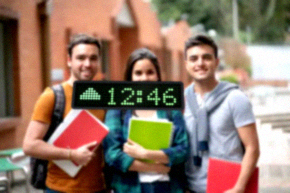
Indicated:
12.46
